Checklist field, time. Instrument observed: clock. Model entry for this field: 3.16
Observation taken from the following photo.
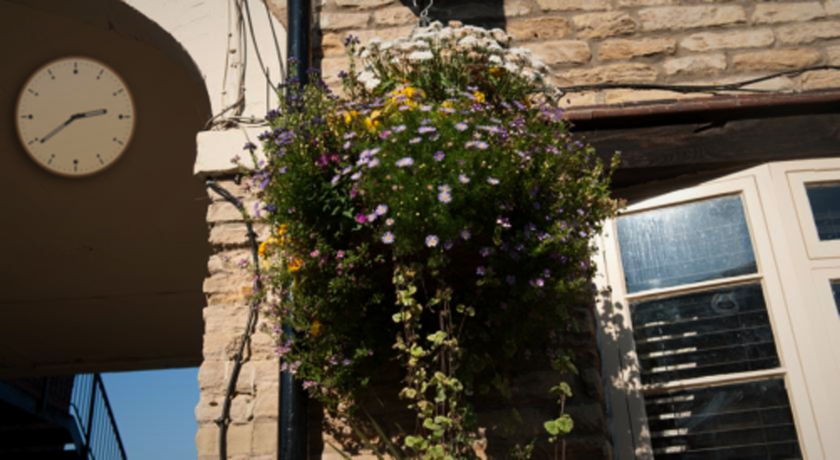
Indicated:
2.39
